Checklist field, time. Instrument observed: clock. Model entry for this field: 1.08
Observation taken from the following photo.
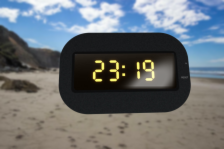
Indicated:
23.19
